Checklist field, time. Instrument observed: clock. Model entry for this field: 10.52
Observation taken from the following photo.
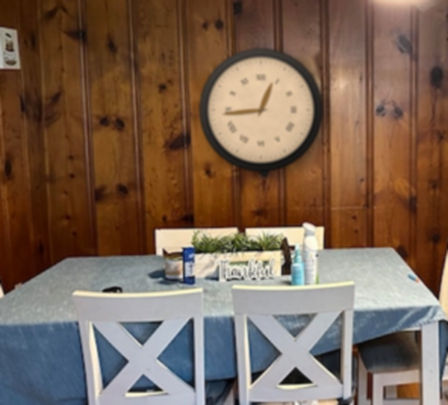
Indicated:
12.44
